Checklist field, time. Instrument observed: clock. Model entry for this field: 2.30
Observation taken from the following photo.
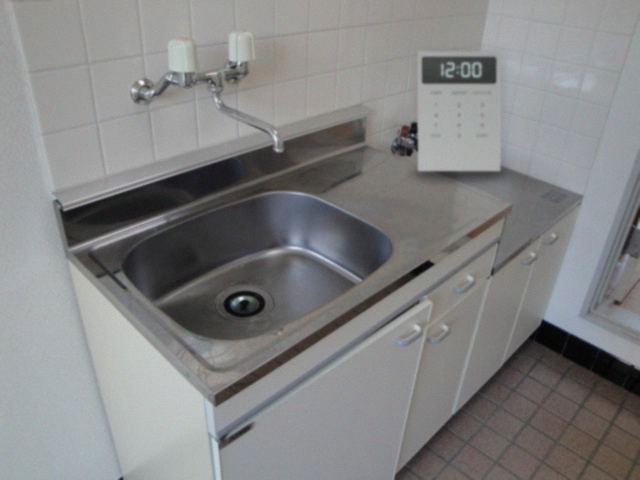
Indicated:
12.00
